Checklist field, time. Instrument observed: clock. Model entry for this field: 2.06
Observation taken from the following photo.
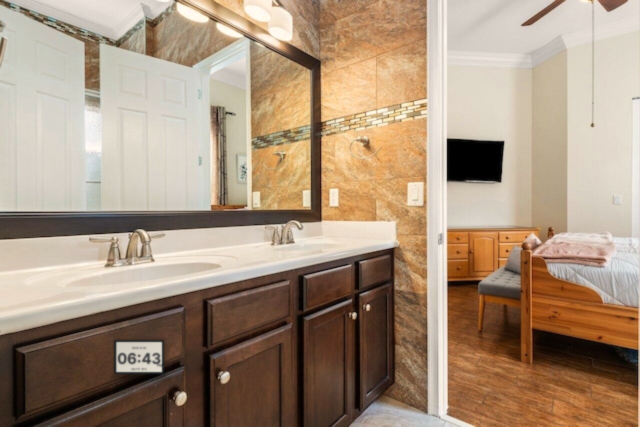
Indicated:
6.43
